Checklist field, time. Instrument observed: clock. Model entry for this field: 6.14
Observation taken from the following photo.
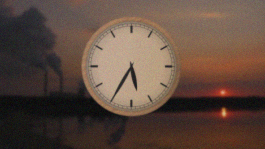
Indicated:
5.35
